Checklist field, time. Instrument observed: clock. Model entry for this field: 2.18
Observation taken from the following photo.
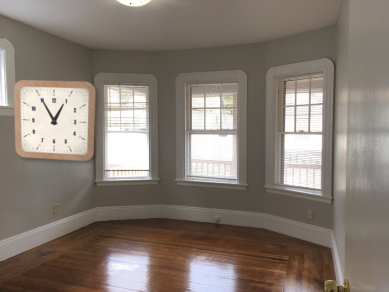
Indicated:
12.55
